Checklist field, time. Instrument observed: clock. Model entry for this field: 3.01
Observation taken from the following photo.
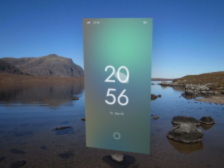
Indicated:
20.56
